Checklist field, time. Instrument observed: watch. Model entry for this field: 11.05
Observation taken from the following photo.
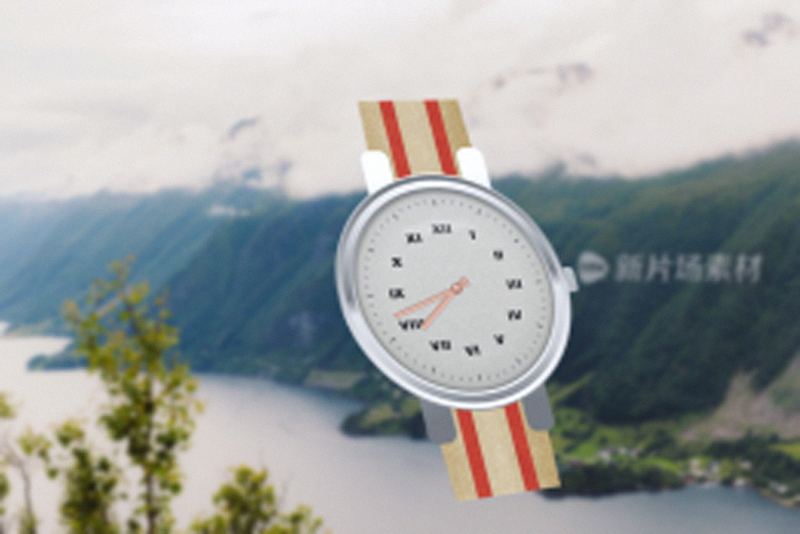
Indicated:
7.42
